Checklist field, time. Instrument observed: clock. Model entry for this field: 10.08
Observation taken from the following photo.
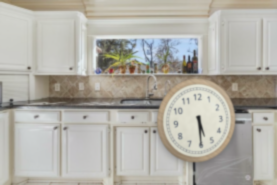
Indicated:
5.30
